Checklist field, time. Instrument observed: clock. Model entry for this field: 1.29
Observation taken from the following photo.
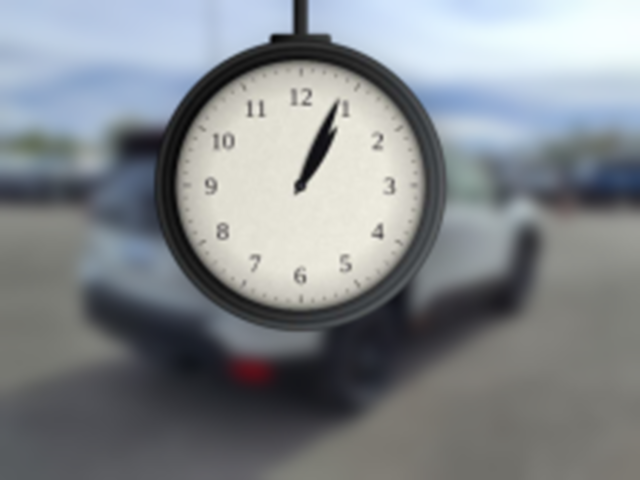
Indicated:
1.04
